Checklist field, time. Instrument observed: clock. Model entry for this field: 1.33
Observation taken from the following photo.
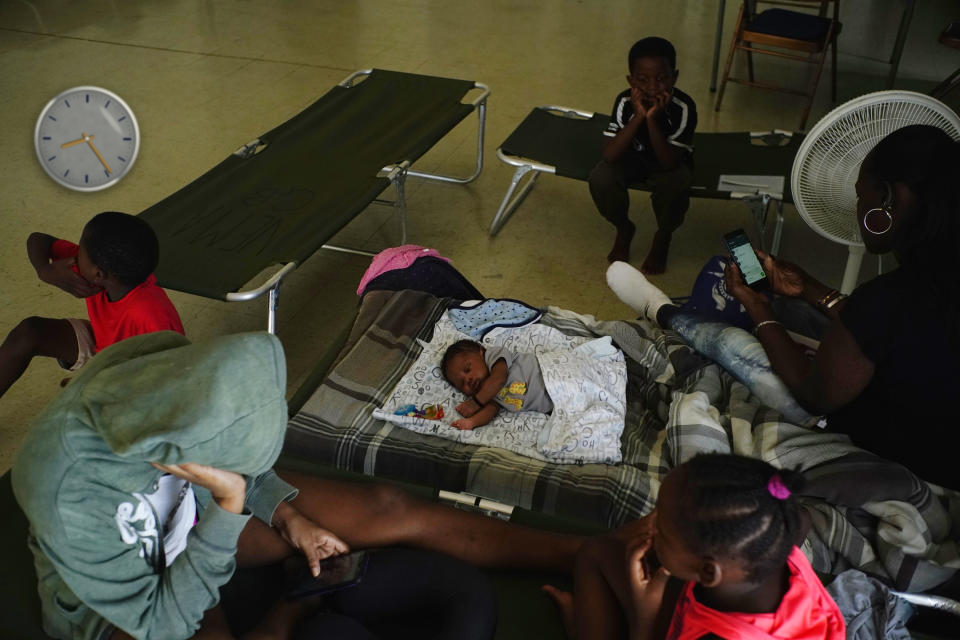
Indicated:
8.24
